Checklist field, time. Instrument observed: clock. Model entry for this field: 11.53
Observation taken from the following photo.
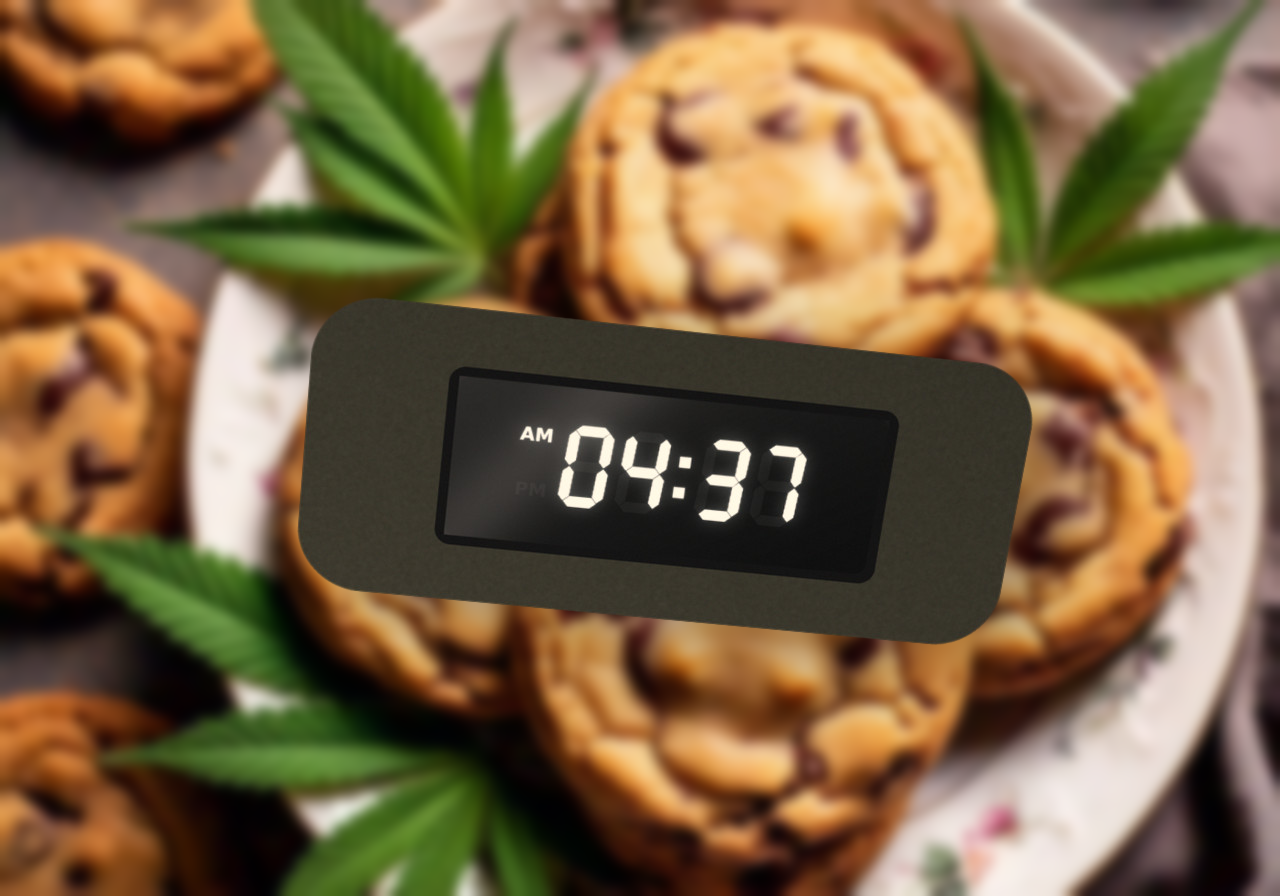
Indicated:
4.37
